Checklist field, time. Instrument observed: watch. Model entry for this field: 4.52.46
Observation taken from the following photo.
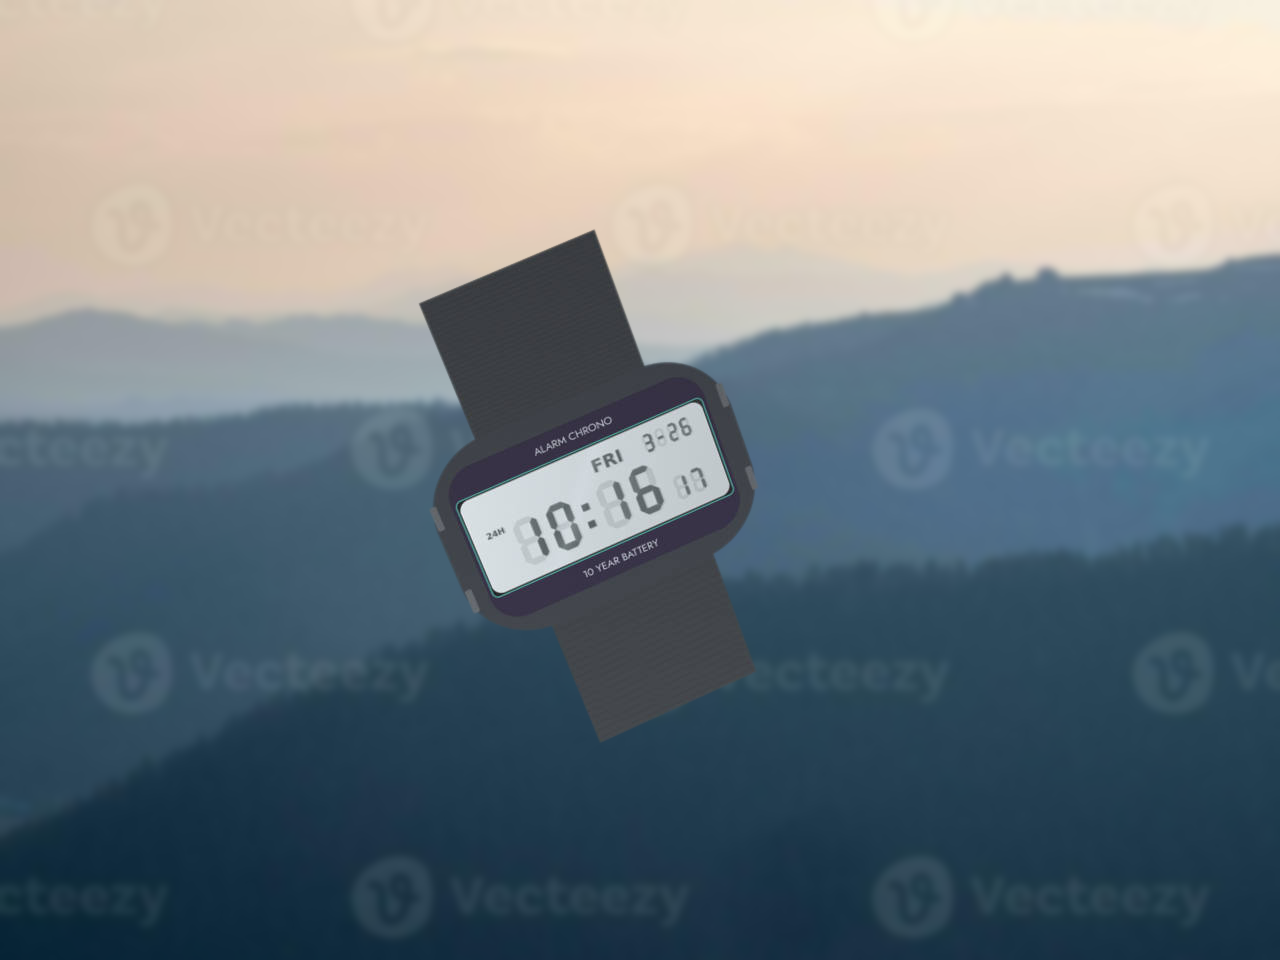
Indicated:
10.16.17
